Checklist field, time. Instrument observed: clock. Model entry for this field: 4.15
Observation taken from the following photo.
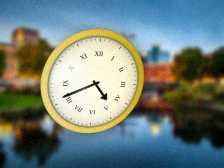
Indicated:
4.41
